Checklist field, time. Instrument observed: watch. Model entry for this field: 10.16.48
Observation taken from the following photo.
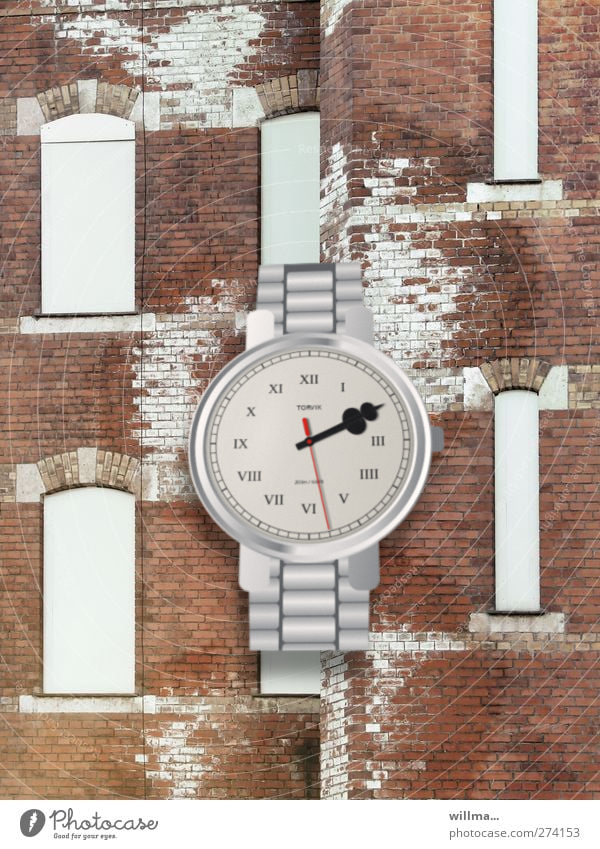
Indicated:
2.10.28
